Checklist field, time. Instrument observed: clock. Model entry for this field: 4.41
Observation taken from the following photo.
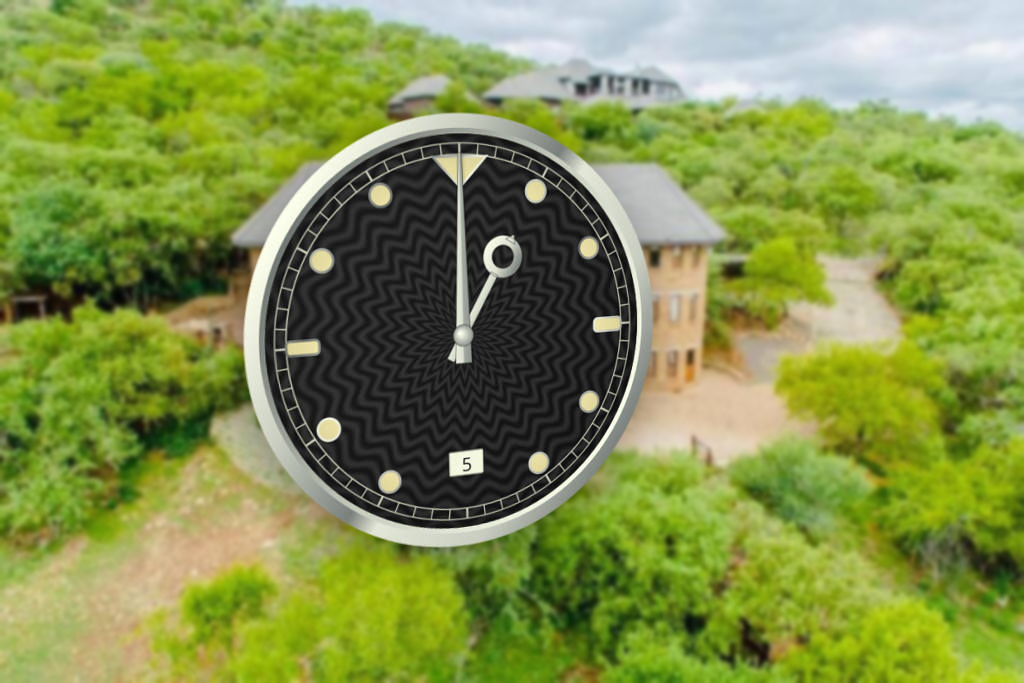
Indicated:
1.00
